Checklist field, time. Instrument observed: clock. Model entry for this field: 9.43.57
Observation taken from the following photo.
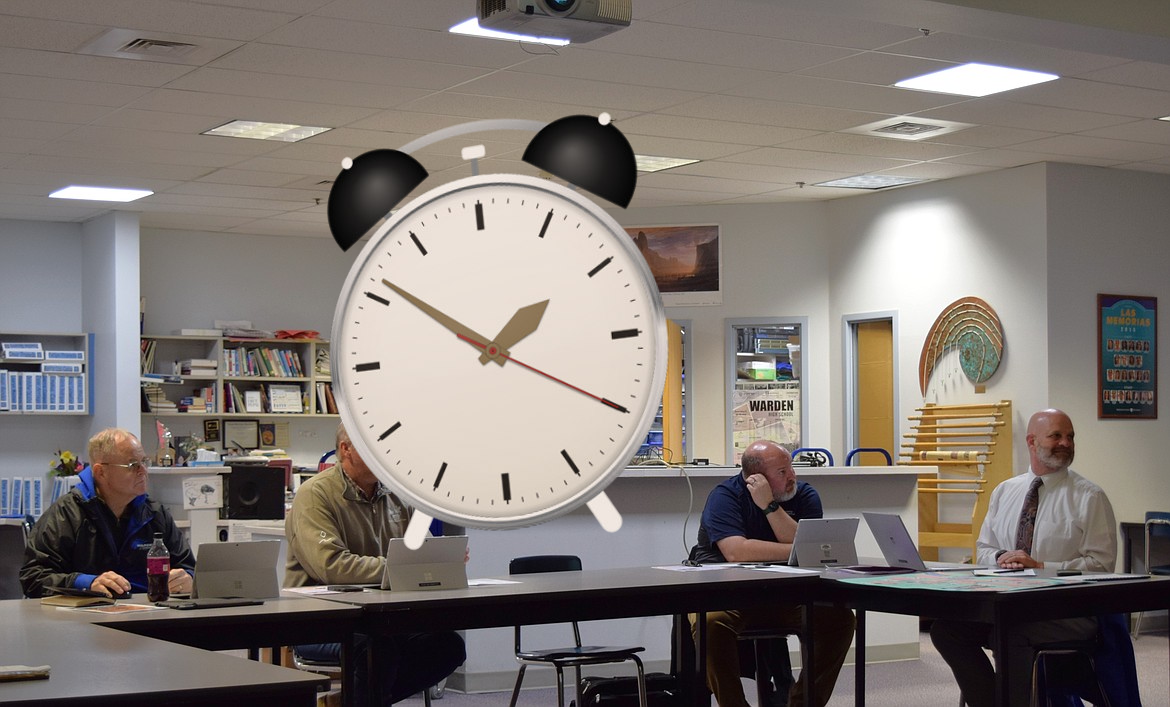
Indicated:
1.51.20
